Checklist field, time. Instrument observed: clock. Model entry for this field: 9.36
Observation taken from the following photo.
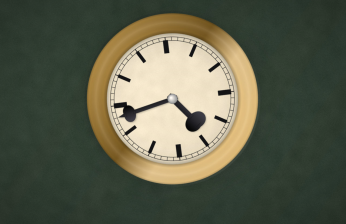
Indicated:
4.43
